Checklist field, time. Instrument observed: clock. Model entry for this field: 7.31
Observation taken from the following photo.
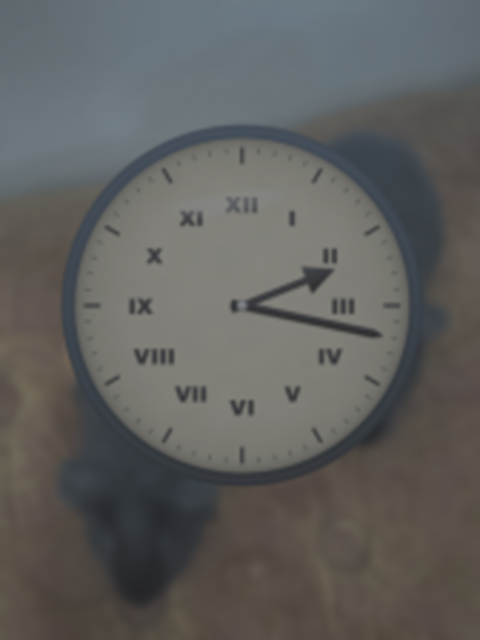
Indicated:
2.17
